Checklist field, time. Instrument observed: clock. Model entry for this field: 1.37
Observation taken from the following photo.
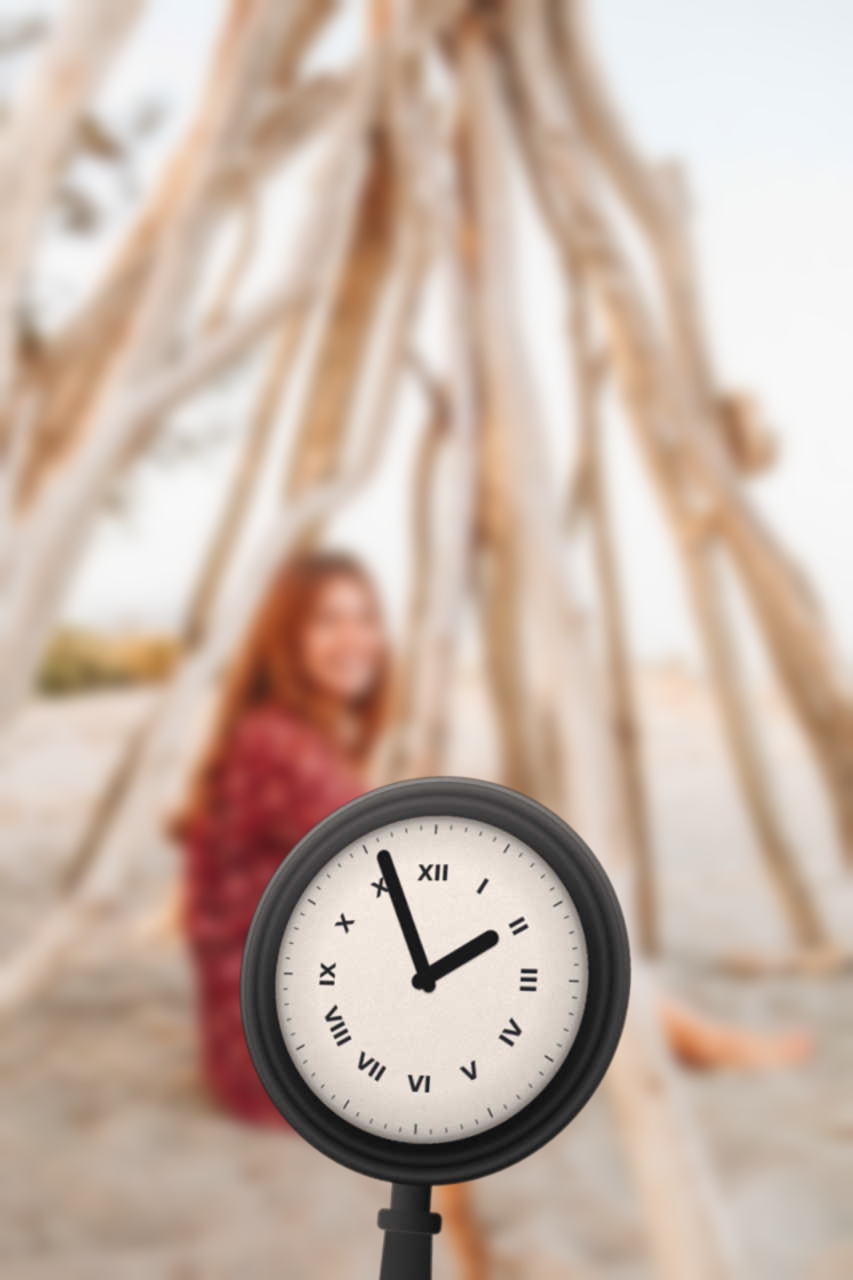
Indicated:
1.56
